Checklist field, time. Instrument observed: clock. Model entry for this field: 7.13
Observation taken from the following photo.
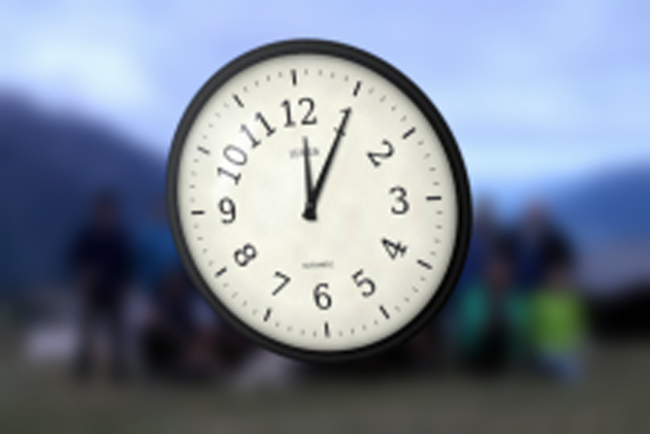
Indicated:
12.05
